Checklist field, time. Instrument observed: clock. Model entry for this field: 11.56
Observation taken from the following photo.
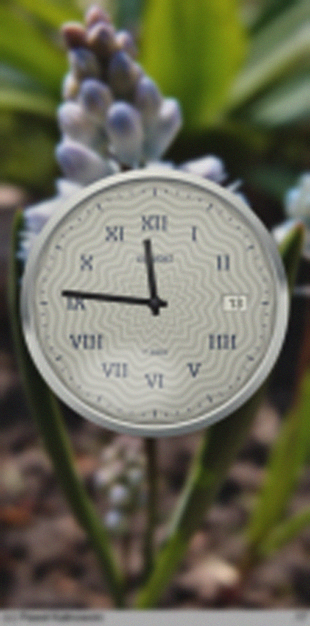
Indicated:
11.46
